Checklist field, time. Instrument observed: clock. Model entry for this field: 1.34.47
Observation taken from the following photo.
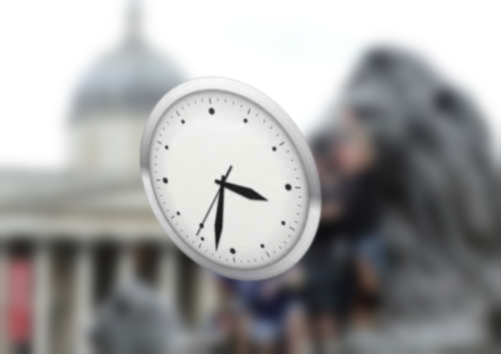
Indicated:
3.32.36
